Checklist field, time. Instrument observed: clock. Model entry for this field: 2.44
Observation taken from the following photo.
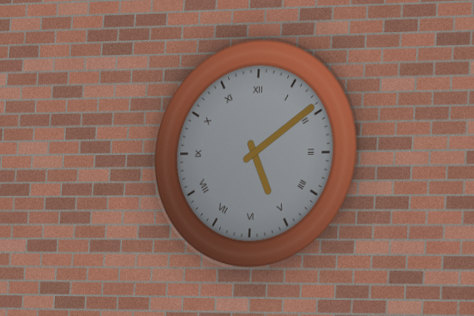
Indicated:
5.09
